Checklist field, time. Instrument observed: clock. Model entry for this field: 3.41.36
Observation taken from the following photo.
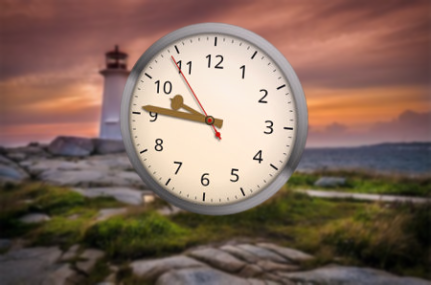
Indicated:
9.45.54
